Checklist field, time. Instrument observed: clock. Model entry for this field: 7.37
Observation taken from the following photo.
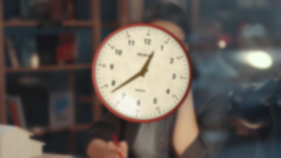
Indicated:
12.38
